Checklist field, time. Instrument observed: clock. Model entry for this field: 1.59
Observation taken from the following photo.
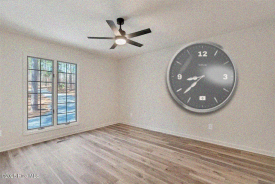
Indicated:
8.38
